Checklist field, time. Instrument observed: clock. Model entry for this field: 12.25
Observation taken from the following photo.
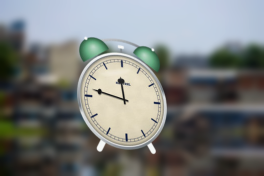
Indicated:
11.47
